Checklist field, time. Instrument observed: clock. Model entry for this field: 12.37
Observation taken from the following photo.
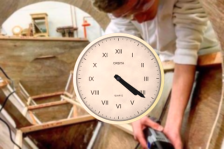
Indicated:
4.21
